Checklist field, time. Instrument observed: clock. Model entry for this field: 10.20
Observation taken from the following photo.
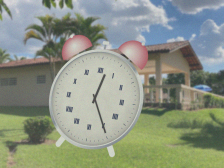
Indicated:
12.25
